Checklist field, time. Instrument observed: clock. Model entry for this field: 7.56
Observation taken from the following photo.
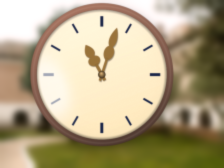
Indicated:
11.03
